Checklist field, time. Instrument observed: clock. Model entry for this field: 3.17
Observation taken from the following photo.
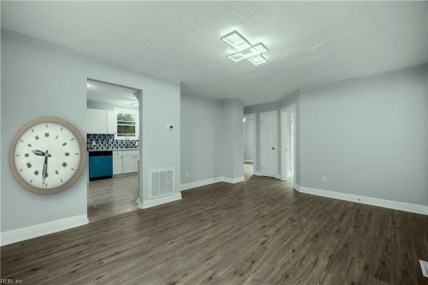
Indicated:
9.31
